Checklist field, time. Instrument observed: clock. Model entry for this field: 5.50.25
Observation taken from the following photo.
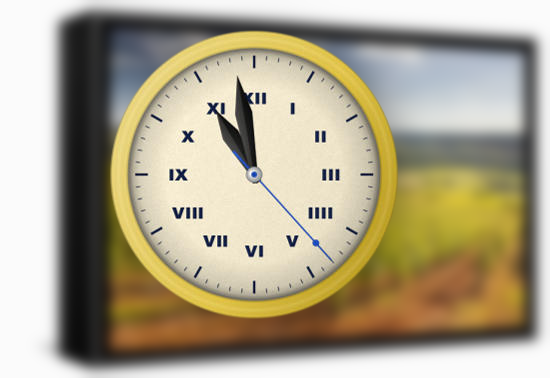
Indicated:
10.58.23
